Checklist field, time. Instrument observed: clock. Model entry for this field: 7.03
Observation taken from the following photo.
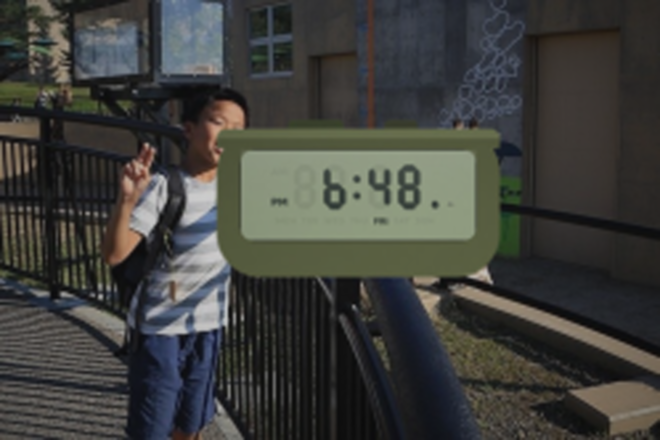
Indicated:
6.48
